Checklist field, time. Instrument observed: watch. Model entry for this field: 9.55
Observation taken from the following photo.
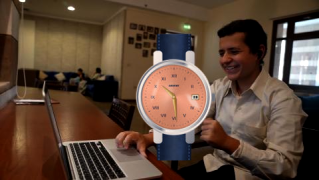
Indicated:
10.29
